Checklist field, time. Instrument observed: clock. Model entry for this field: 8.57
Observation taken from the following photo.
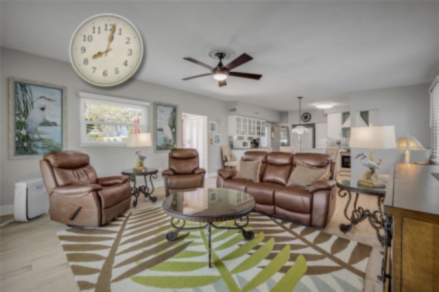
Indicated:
8.02
